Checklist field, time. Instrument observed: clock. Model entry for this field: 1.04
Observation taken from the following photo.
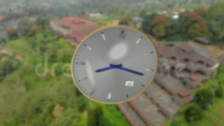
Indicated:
8.17
